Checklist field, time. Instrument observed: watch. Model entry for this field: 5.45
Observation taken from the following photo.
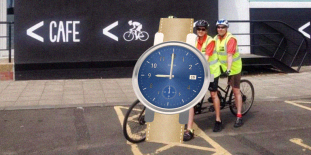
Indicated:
9.00
